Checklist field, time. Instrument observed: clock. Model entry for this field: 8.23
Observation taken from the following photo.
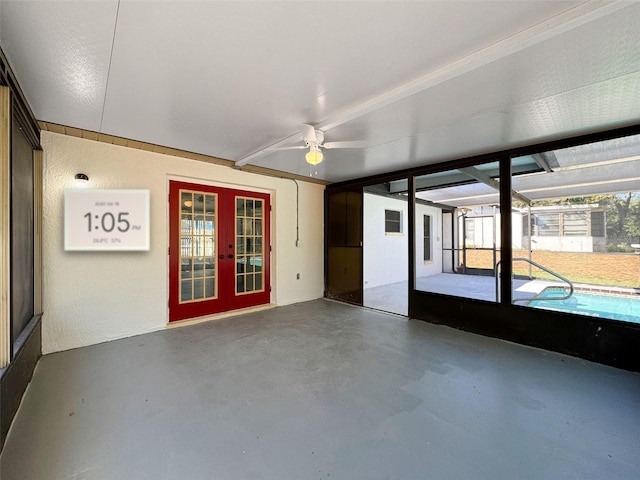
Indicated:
1.05
